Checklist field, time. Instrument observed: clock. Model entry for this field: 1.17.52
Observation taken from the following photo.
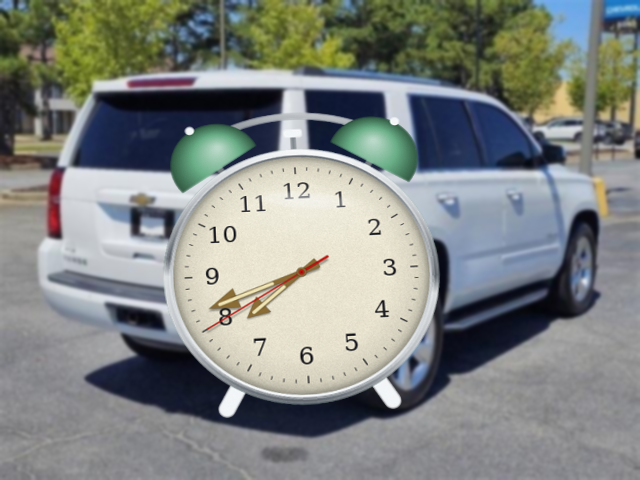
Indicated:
7.41.40
